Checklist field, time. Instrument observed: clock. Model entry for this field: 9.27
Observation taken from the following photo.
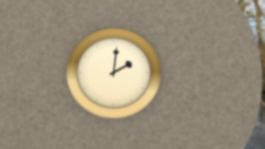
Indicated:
2.01
